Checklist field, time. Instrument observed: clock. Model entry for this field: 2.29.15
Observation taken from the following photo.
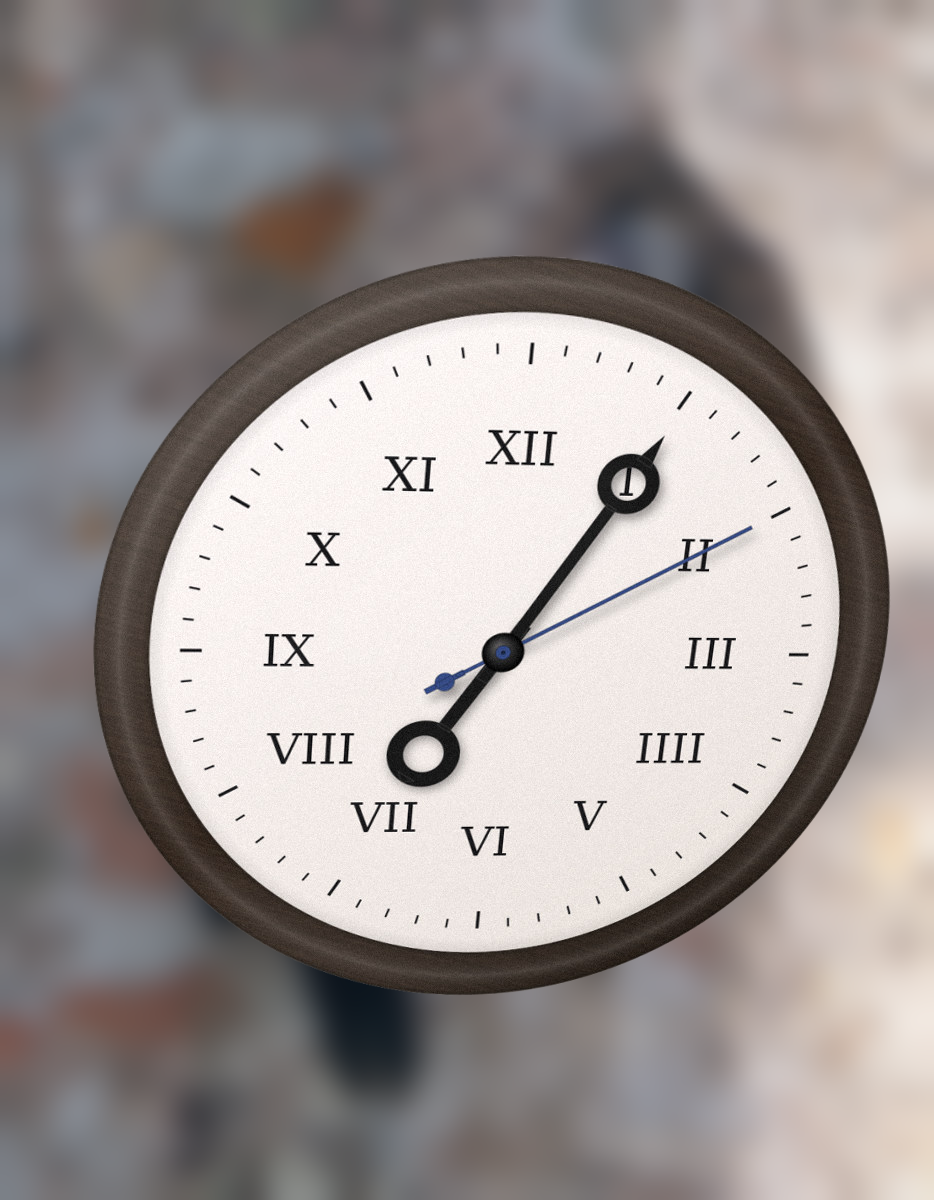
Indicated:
7.05.10
